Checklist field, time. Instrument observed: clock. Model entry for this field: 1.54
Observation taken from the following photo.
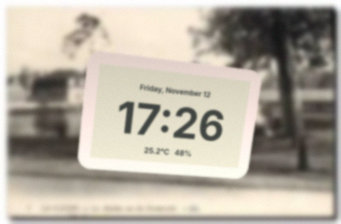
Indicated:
17.26
